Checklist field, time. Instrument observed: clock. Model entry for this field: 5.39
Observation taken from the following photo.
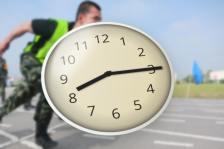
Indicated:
8.15
